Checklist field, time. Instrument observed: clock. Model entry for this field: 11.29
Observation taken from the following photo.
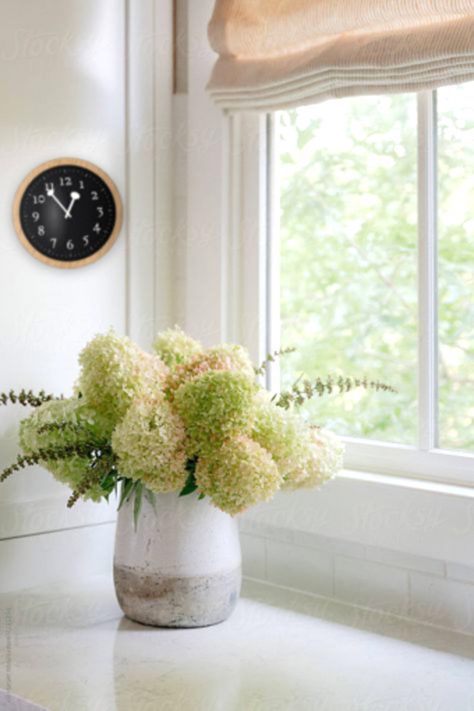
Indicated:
12.54
